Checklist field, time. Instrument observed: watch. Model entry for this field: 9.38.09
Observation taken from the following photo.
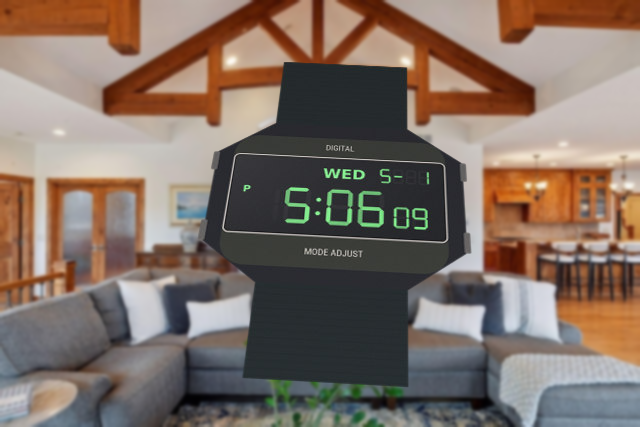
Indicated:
5.06.09
